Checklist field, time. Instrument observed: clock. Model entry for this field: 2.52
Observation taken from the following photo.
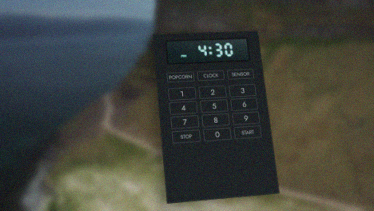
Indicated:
4.30
